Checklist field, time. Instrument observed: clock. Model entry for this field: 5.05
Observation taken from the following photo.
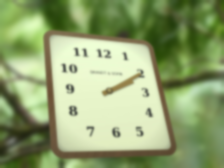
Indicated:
2.10
